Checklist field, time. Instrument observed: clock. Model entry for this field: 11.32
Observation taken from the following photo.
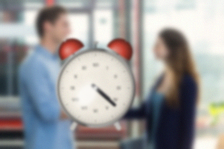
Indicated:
4.22
